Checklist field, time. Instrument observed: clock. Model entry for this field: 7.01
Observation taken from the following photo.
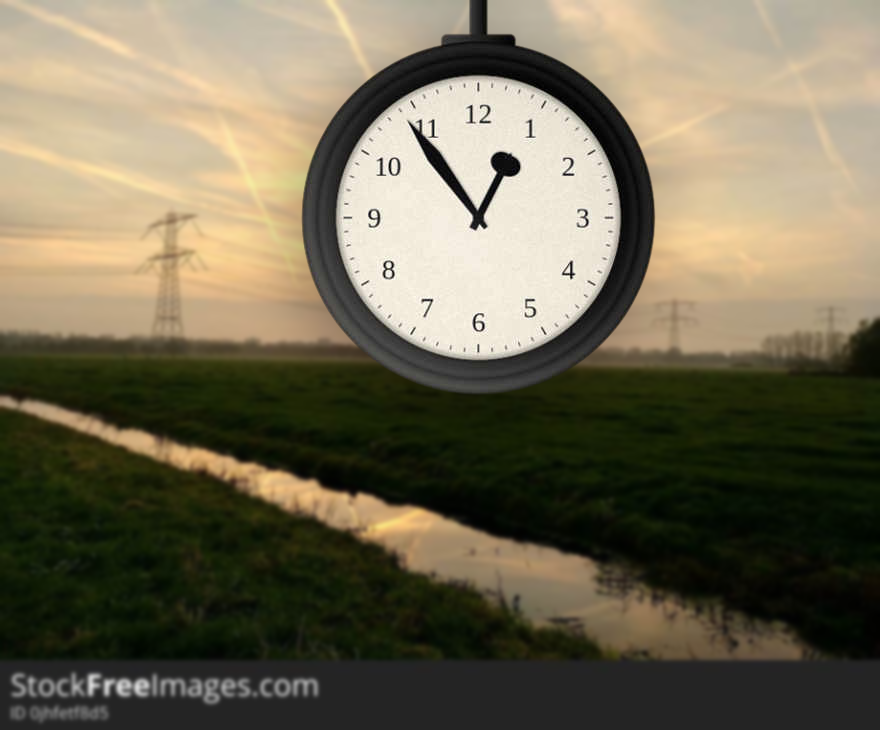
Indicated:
12.54
